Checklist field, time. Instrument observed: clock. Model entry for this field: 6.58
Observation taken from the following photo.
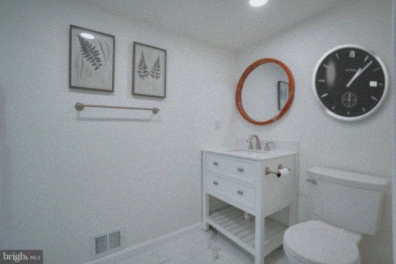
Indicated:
1.07
